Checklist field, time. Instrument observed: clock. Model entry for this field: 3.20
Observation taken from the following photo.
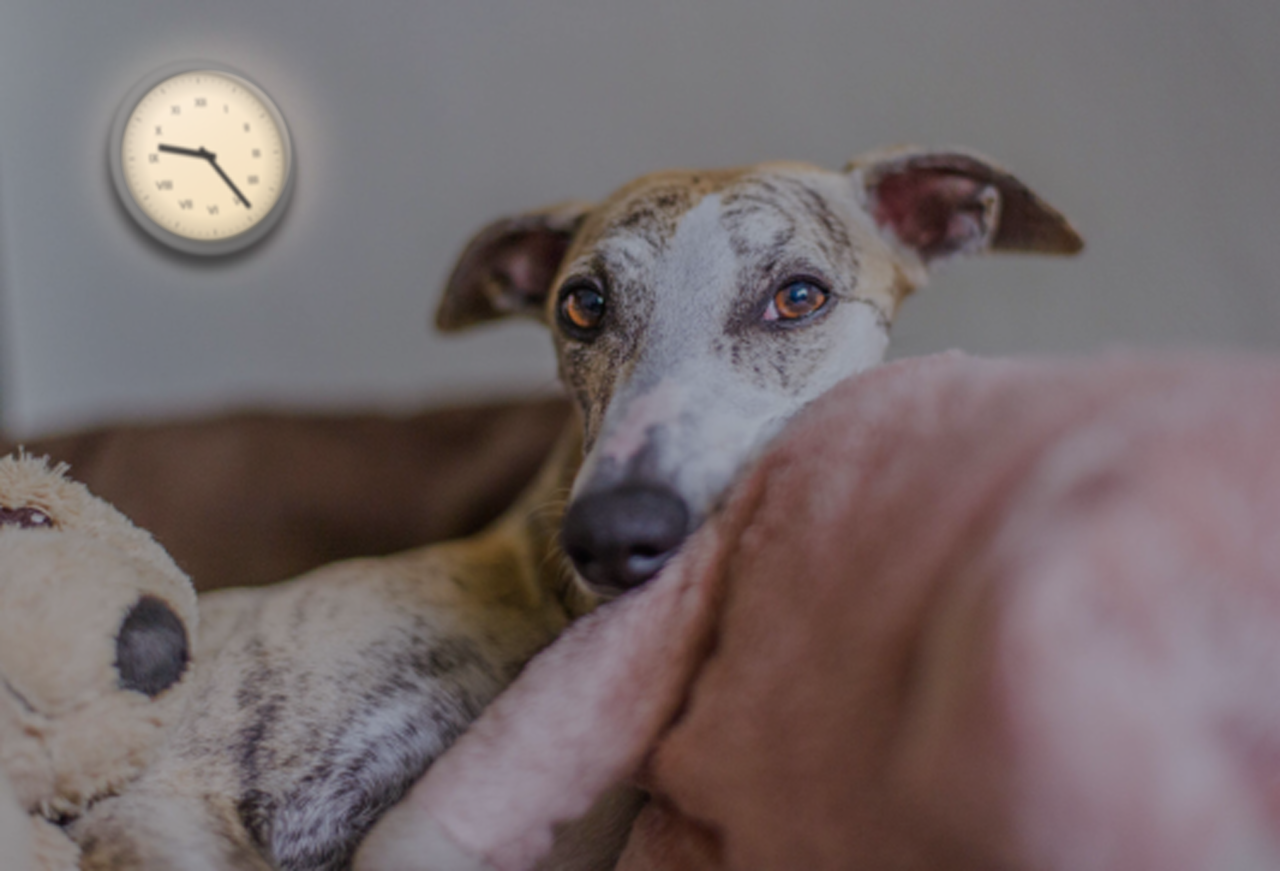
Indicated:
9.24
